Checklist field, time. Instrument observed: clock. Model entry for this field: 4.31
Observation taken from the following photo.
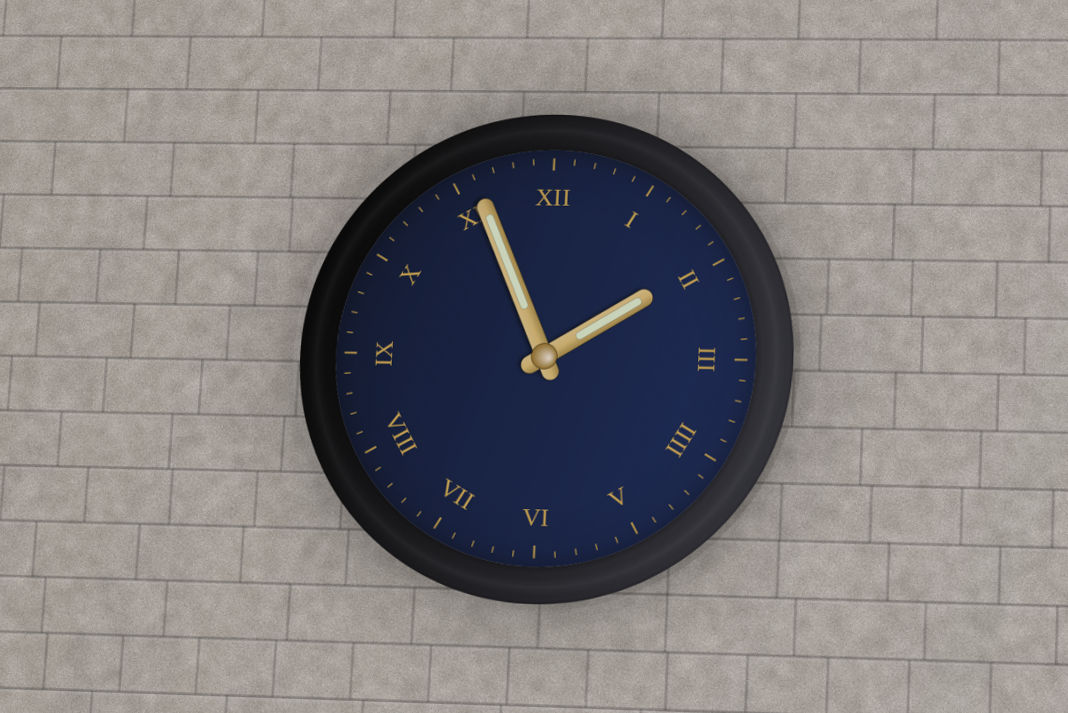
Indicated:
1.56
